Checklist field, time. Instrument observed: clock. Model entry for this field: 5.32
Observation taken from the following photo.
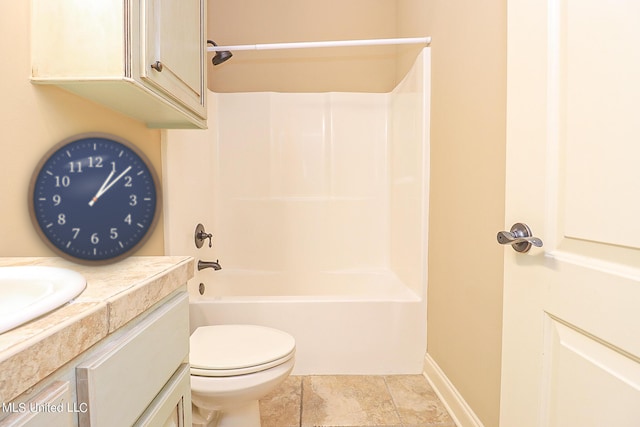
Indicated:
1.08
